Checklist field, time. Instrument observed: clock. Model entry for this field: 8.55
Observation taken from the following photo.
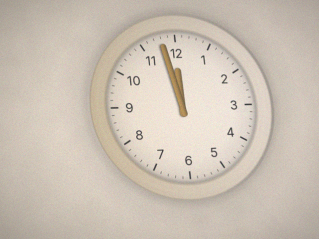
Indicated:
11.58
